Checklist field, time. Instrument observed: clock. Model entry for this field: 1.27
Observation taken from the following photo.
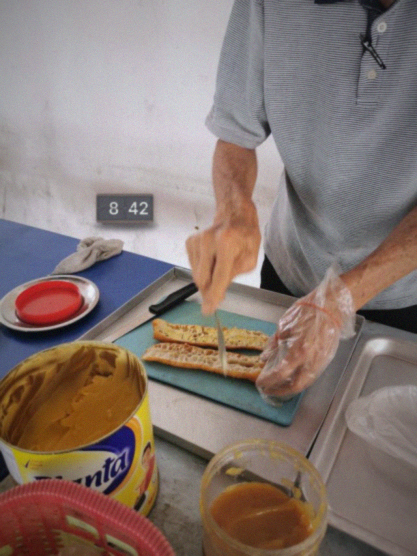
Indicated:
8.42
